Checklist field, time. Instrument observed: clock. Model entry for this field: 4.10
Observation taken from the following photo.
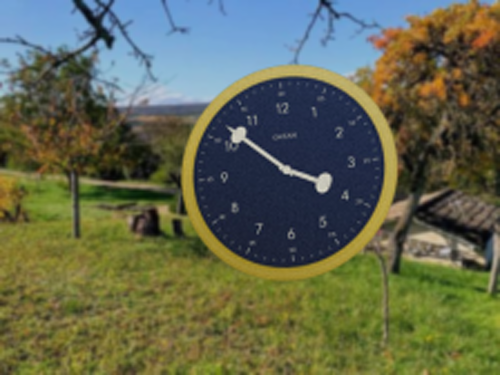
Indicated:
3.52
